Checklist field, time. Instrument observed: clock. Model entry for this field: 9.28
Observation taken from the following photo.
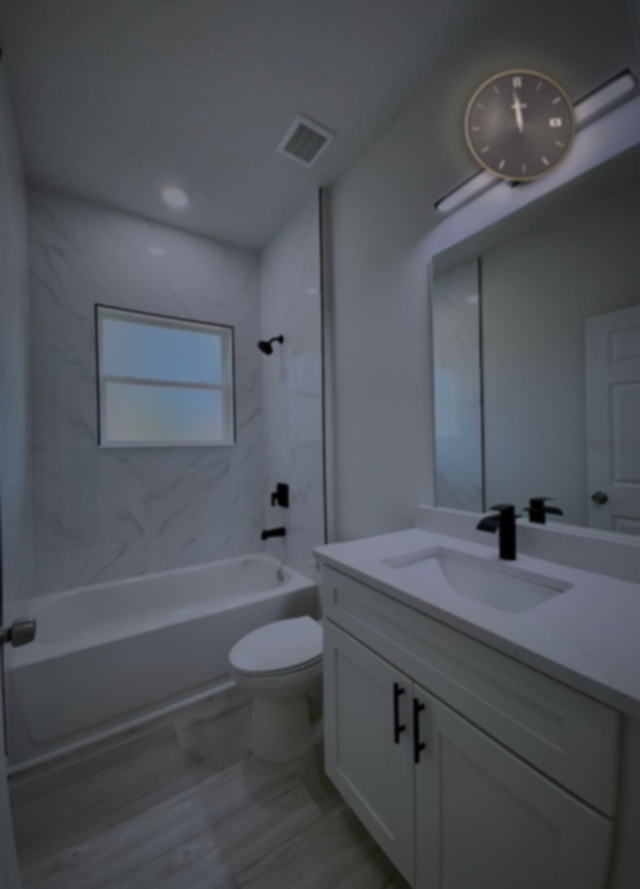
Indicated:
11.59
